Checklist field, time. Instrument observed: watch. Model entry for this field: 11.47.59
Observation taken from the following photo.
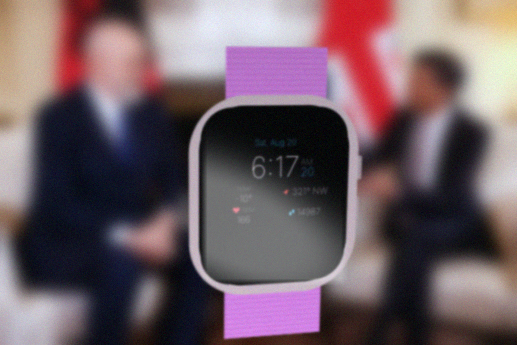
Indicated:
6.17.20
